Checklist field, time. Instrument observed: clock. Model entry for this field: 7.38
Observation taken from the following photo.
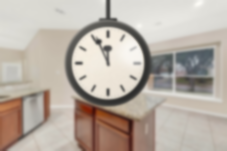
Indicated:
11.56
